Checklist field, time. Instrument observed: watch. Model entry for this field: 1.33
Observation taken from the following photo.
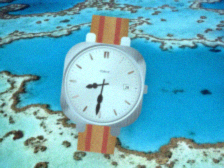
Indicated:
8.31
